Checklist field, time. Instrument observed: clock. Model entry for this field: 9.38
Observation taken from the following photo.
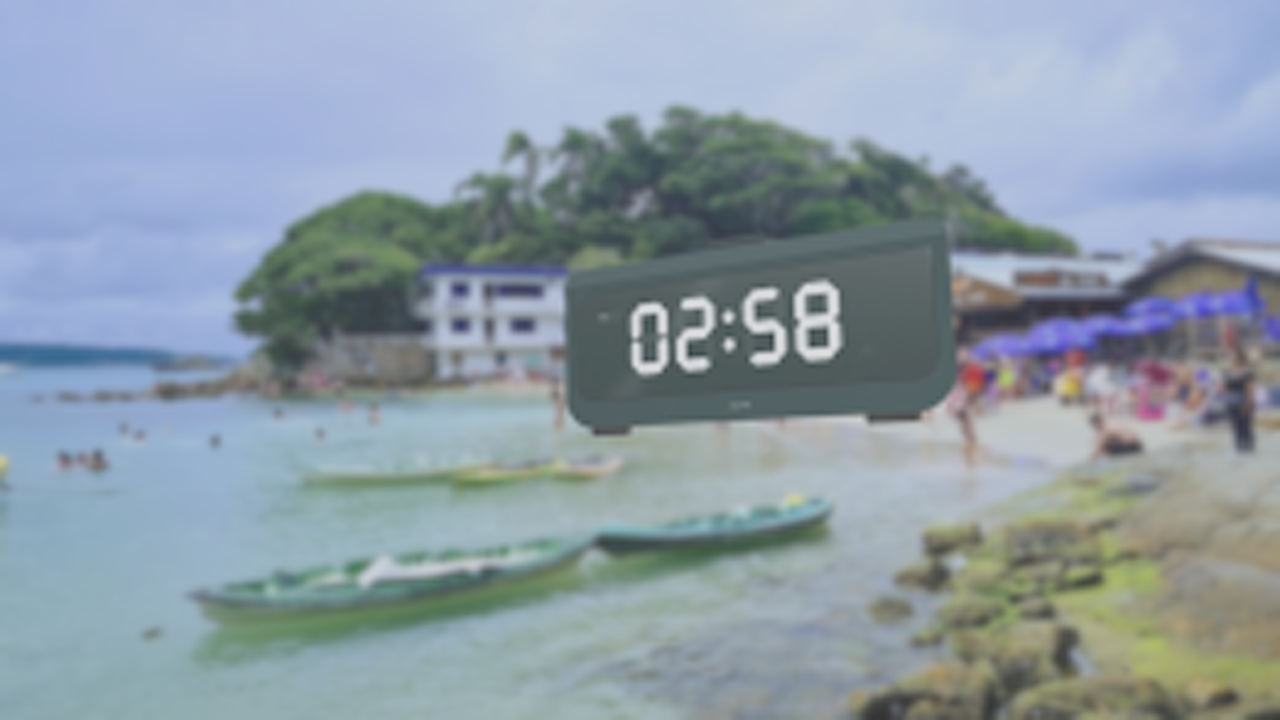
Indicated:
2.58
